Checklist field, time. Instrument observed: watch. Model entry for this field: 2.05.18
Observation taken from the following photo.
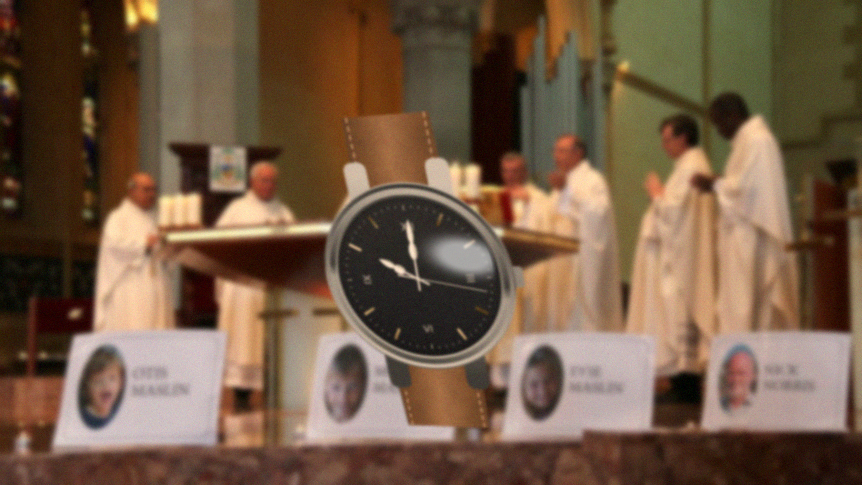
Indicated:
10.00.17
